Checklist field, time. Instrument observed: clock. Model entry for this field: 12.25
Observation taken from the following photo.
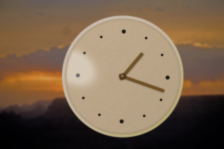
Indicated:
1.18
